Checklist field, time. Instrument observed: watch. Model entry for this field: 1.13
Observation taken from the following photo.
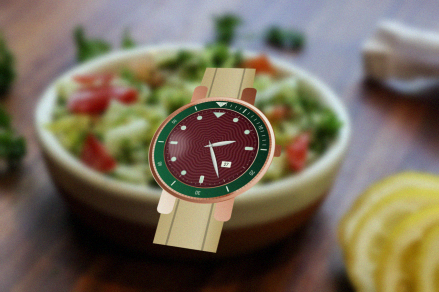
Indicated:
2.26
